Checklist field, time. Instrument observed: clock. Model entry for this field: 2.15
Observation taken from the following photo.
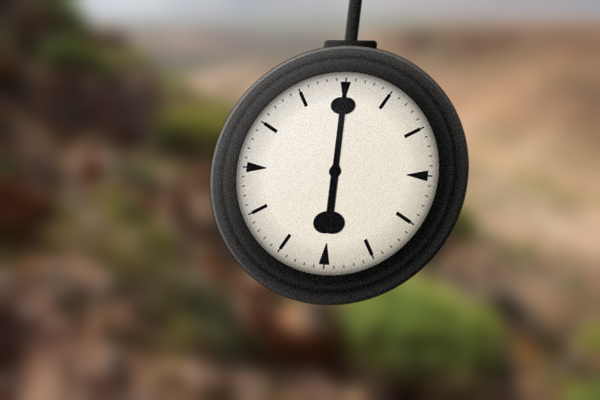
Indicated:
6.00
